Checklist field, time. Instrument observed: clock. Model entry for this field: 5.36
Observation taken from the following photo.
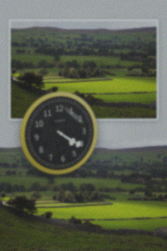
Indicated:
4.21
